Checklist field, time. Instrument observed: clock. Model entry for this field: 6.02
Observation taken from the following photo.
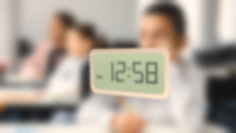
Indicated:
12.58
